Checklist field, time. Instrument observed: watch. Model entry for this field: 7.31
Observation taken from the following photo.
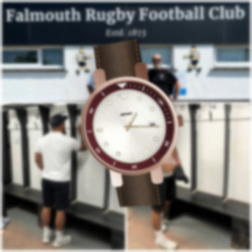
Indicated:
1.16
